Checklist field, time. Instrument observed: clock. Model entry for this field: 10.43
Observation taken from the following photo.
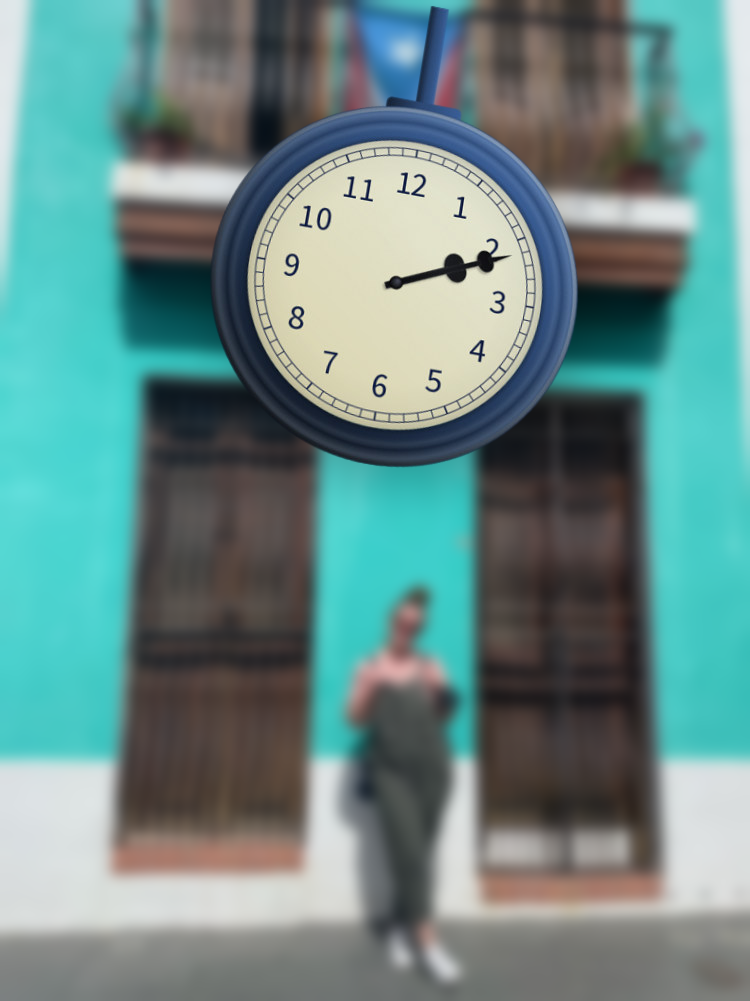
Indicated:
2.11
